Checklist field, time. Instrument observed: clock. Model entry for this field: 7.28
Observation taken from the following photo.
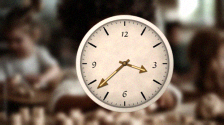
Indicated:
3.38
